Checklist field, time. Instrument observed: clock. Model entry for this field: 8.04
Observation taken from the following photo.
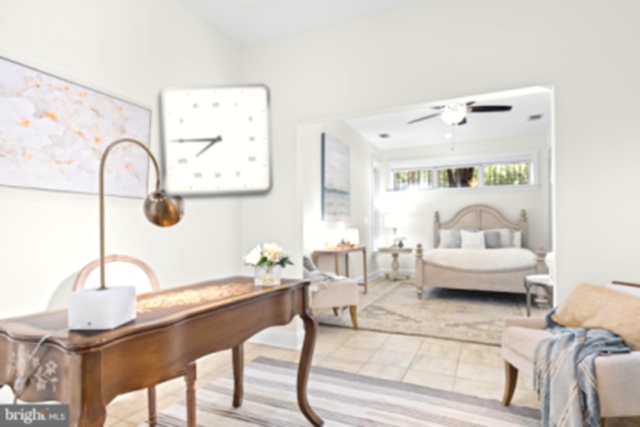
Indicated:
7.45
